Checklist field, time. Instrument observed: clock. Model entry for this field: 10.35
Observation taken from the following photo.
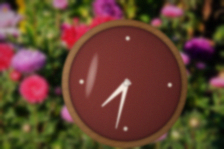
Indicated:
7.32
